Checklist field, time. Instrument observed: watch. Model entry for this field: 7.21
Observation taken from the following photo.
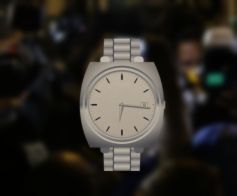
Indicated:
6.16
